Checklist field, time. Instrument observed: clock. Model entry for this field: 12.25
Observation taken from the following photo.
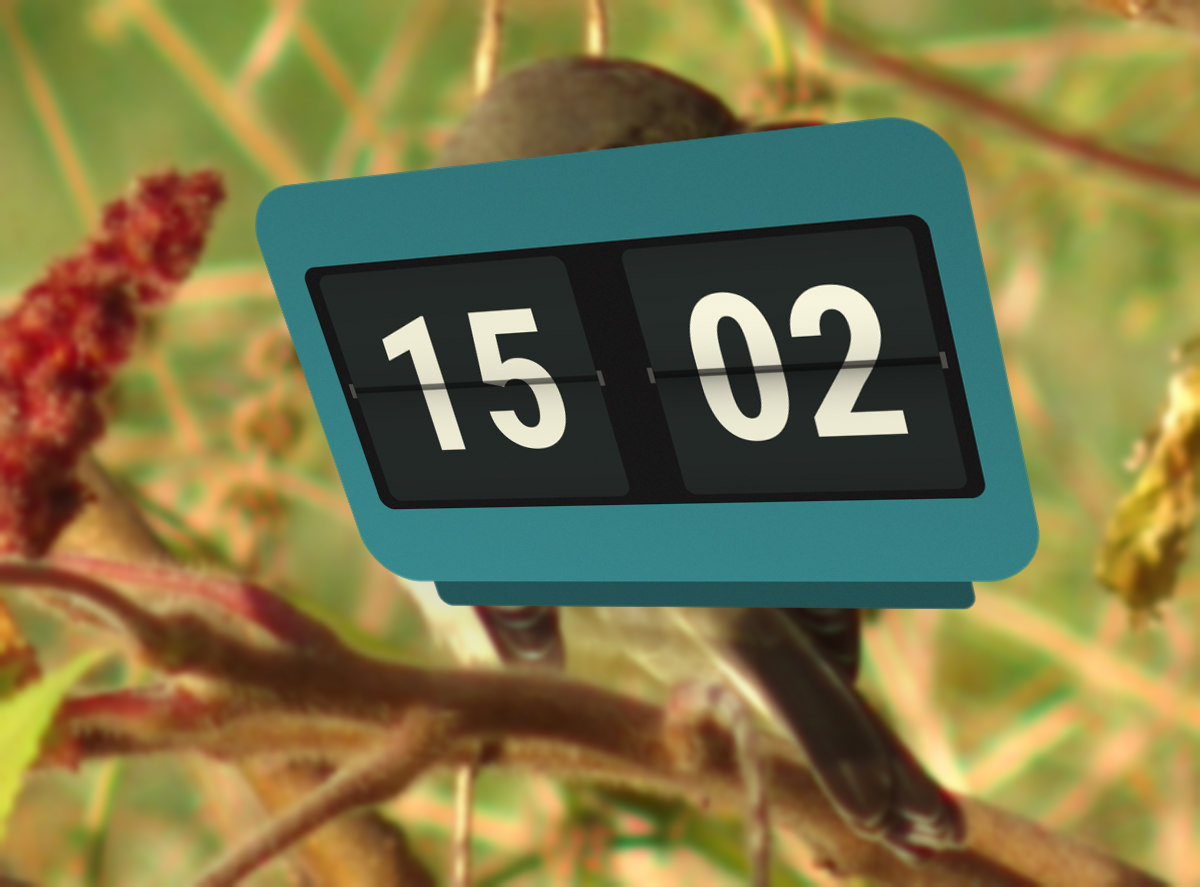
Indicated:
15.02
